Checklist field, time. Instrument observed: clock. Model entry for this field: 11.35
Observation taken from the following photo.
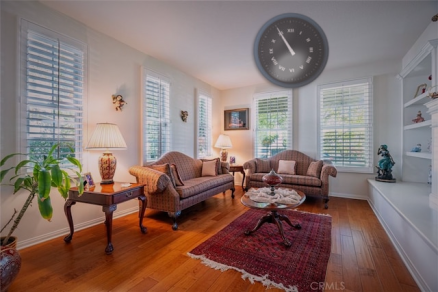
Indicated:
10.55
